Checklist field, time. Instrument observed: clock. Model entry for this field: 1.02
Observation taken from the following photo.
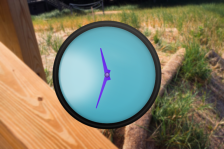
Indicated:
11.33
